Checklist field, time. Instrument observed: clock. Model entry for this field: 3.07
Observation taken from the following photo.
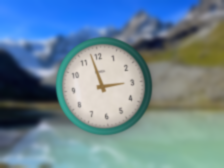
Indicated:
2.58
